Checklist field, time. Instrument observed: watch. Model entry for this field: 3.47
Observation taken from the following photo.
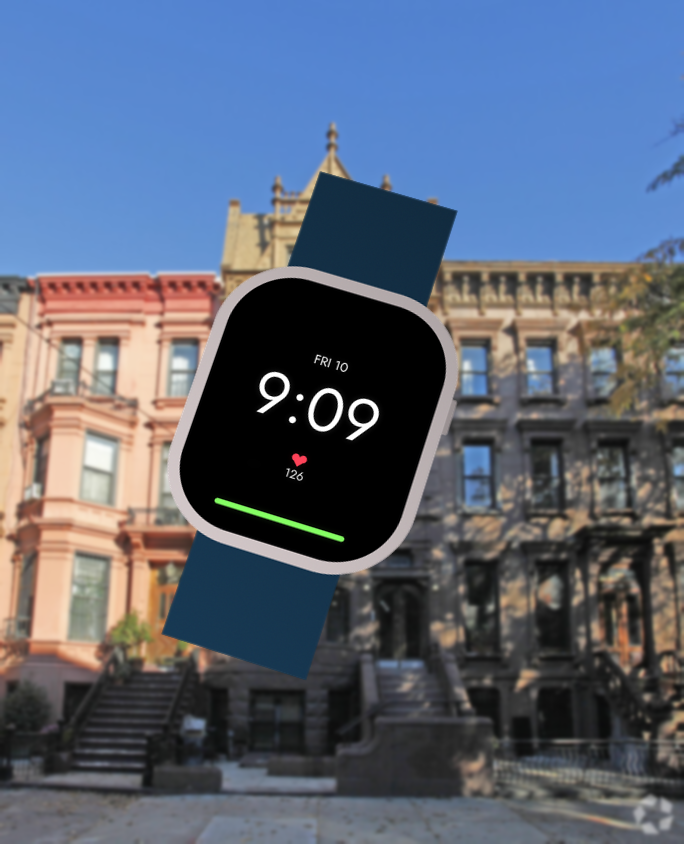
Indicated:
9.09
